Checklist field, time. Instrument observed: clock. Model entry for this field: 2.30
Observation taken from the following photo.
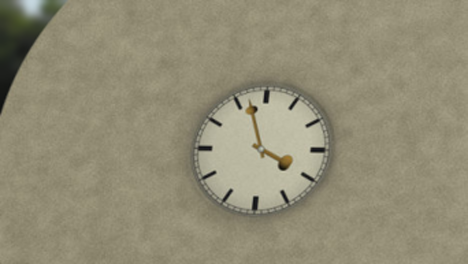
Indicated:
3.57
